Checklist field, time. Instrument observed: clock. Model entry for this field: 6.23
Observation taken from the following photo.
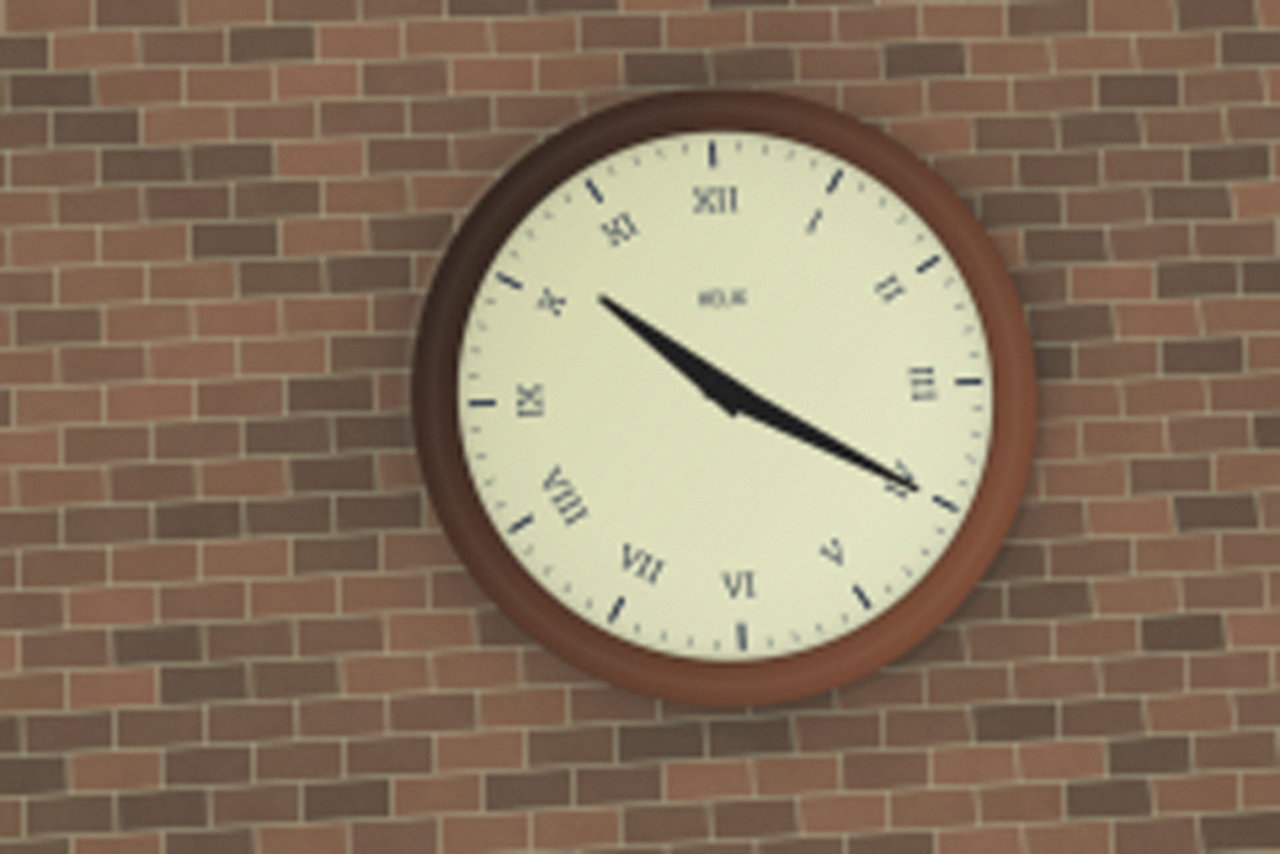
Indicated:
10.20
